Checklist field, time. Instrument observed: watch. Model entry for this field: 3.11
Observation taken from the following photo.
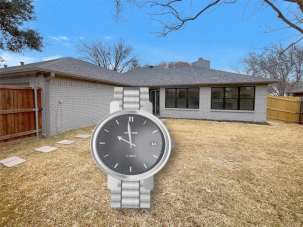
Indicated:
9.59
